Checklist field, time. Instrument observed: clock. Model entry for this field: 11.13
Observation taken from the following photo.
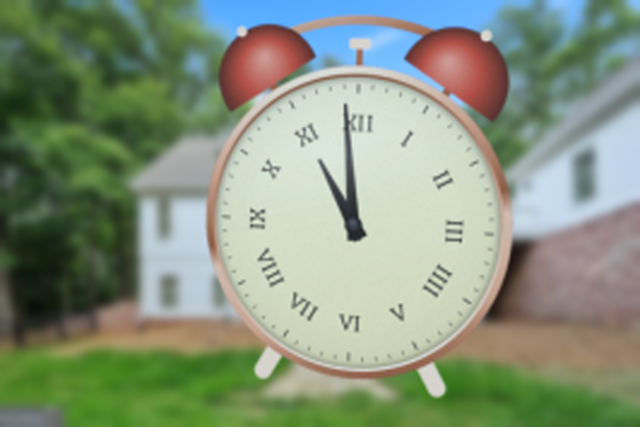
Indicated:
10.59
